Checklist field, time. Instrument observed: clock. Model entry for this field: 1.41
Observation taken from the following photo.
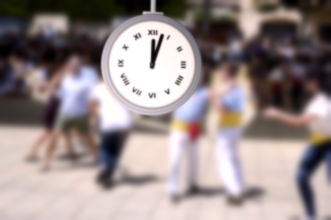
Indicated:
12.03
